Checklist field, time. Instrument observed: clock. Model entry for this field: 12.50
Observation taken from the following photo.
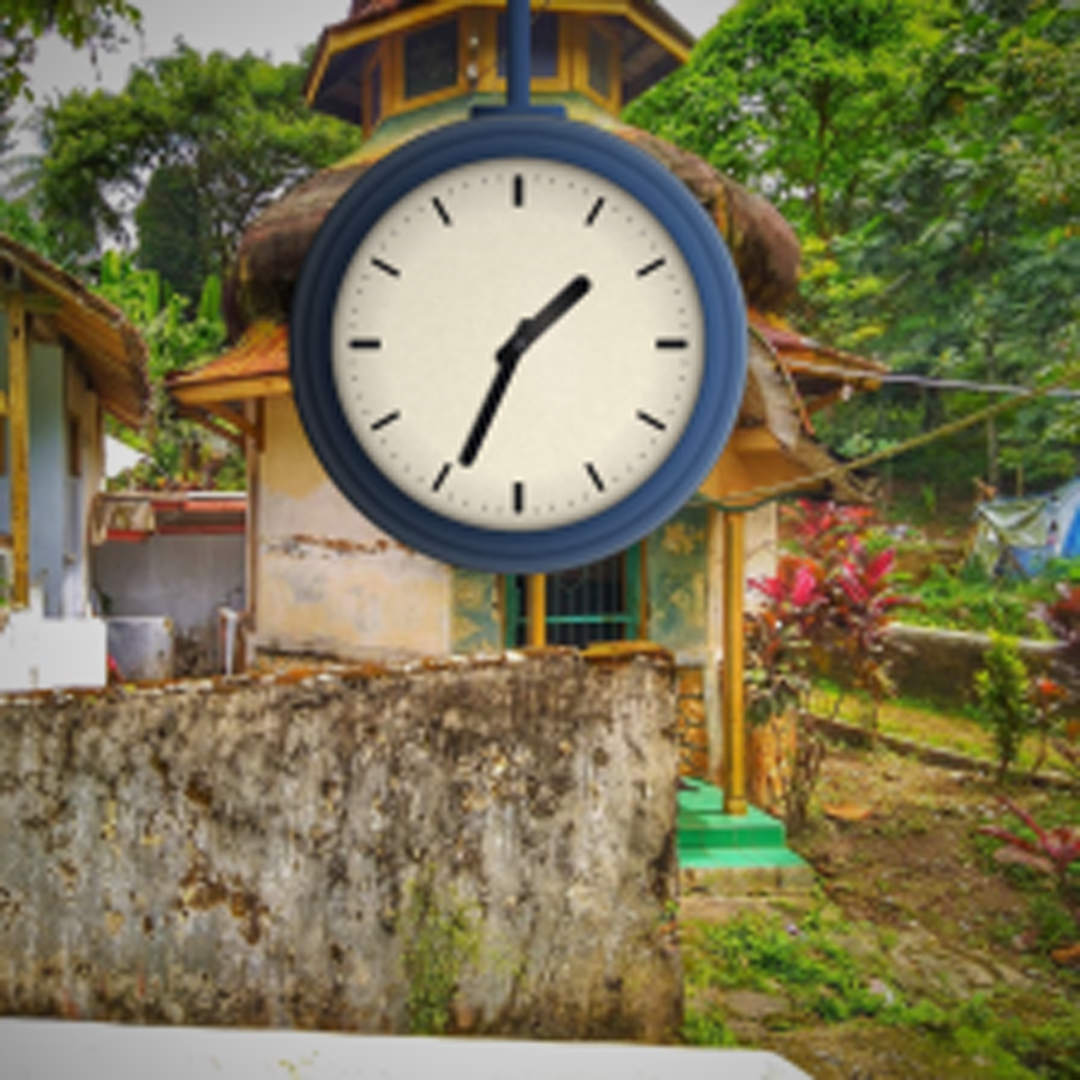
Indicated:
1.34
